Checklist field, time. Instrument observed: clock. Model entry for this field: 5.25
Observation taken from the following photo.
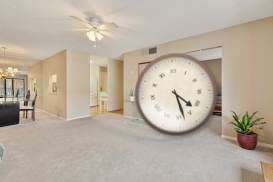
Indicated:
4.28
